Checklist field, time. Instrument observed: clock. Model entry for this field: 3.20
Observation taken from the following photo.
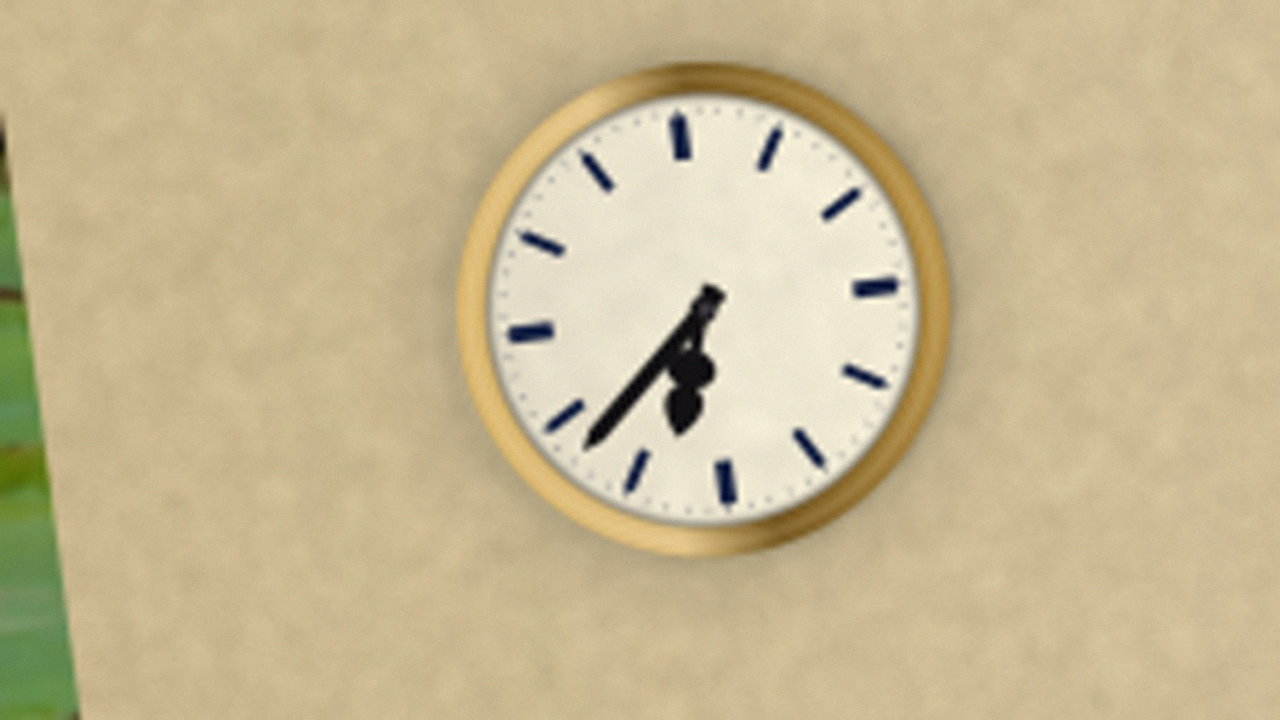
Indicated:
6.38
